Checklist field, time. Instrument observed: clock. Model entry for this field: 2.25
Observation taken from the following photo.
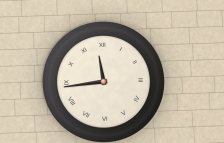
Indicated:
11.44
